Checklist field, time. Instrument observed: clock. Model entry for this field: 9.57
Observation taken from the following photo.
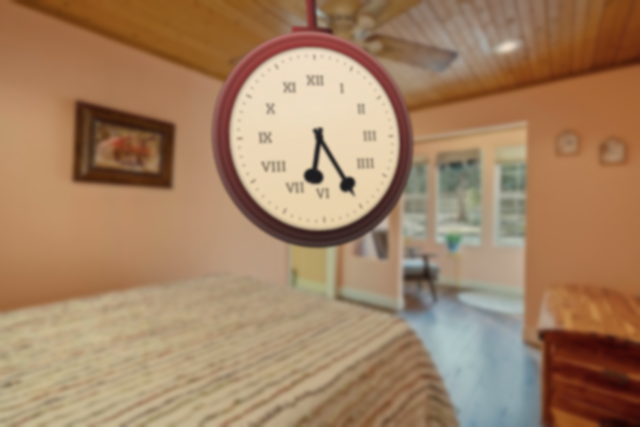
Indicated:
6.25
